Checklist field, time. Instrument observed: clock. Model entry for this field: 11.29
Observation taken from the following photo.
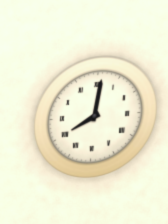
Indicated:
8.01
